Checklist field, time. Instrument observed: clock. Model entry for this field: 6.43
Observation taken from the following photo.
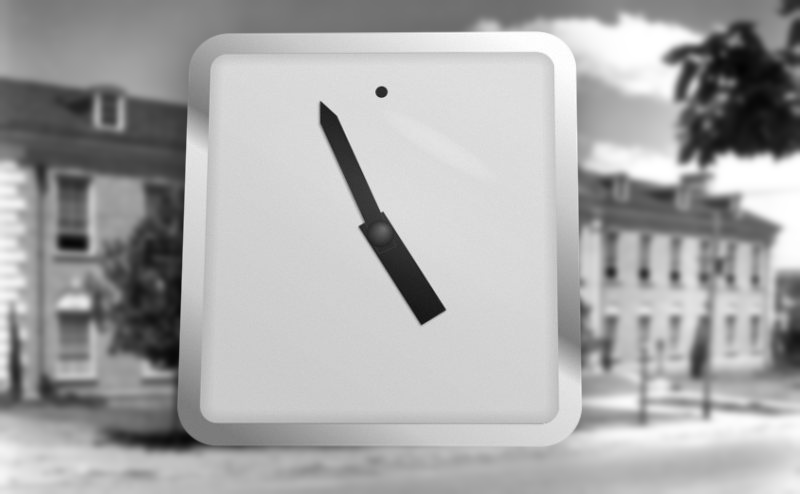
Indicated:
4.56
